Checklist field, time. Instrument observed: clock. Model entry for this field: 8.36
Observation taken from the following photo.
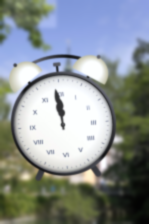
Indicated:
11.59
